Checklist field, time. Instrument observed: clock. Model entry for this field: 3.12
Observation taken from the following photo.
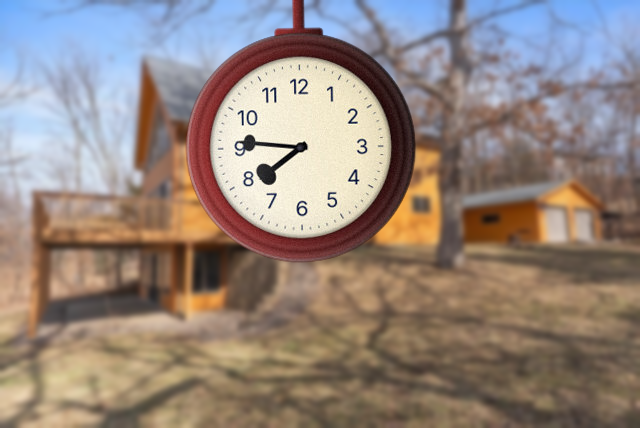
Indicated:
7.46
